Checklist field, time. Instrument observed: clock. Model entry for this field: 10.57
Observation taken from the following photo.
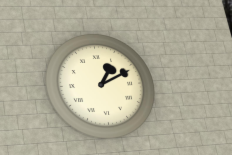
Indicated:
1.11
